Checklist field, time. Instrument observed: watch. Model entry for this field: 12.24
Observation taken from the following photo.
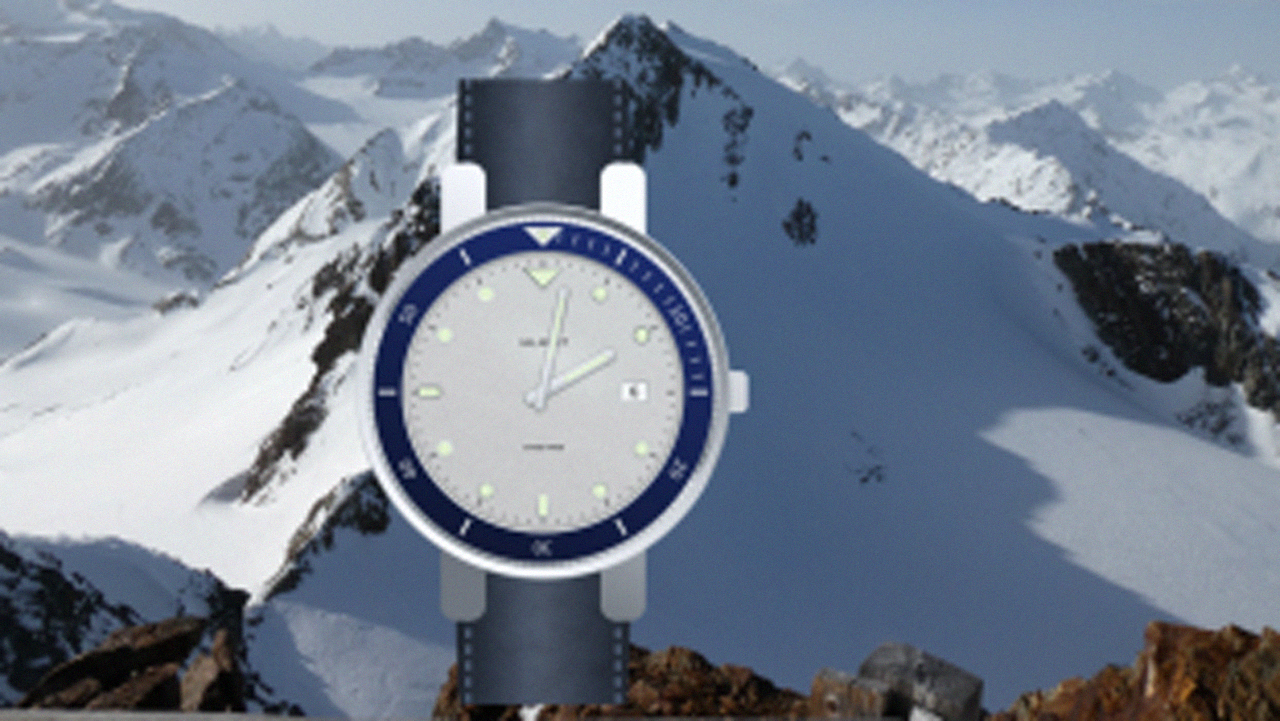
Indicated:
2.02
